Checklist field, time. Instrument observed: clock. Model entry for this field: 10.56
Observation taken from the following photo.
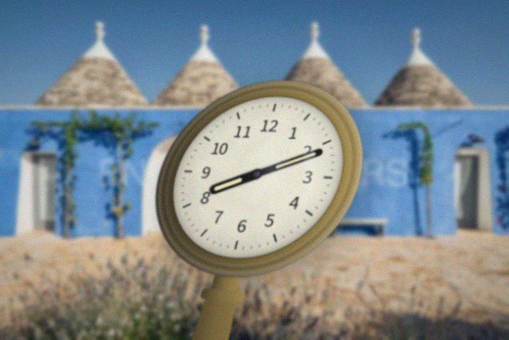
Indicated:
8.11
